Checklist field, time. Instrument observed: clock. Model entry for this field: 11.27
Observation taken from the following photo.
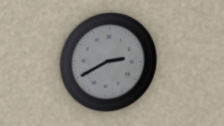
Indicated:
2.40
